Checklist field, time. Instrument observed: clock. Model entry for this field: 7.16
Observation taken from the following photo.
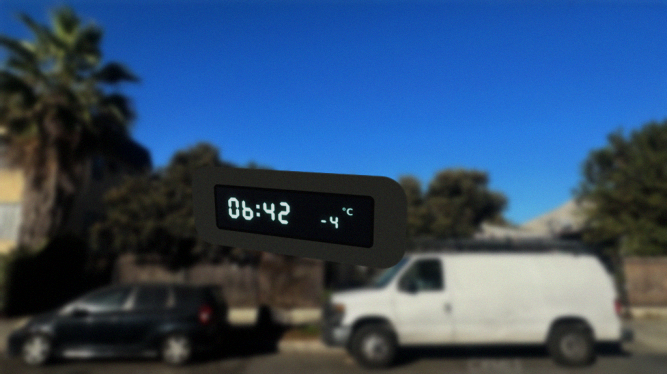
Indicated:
6.42
